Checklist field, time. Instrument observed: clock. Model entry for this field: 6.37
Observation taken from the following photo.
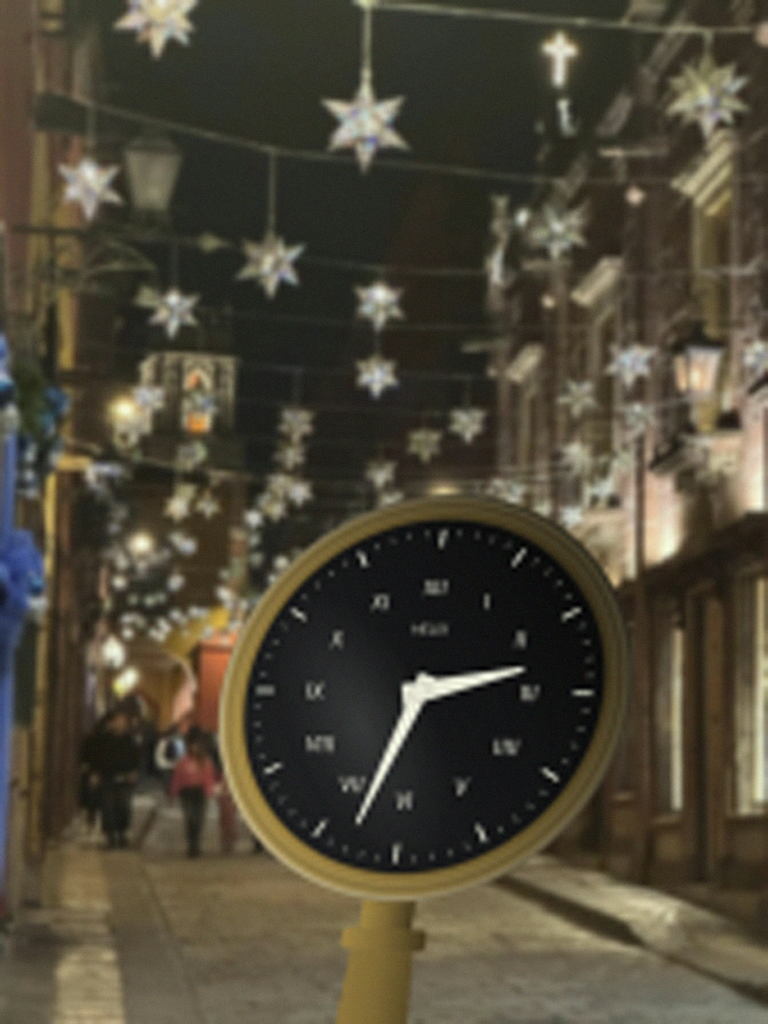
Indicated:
2.33
